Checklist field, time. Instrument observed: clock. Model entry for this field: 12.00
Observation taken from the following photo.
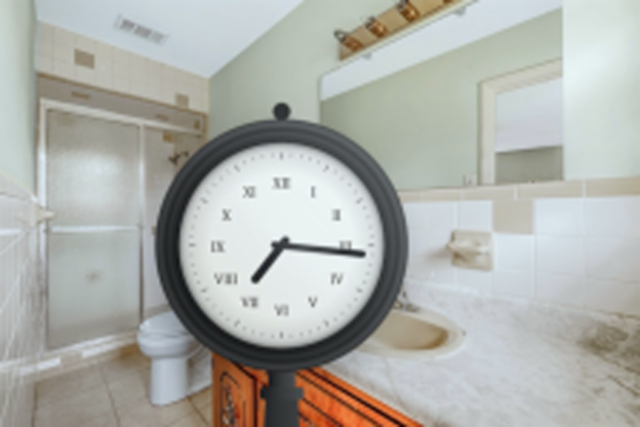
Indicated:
7.16
